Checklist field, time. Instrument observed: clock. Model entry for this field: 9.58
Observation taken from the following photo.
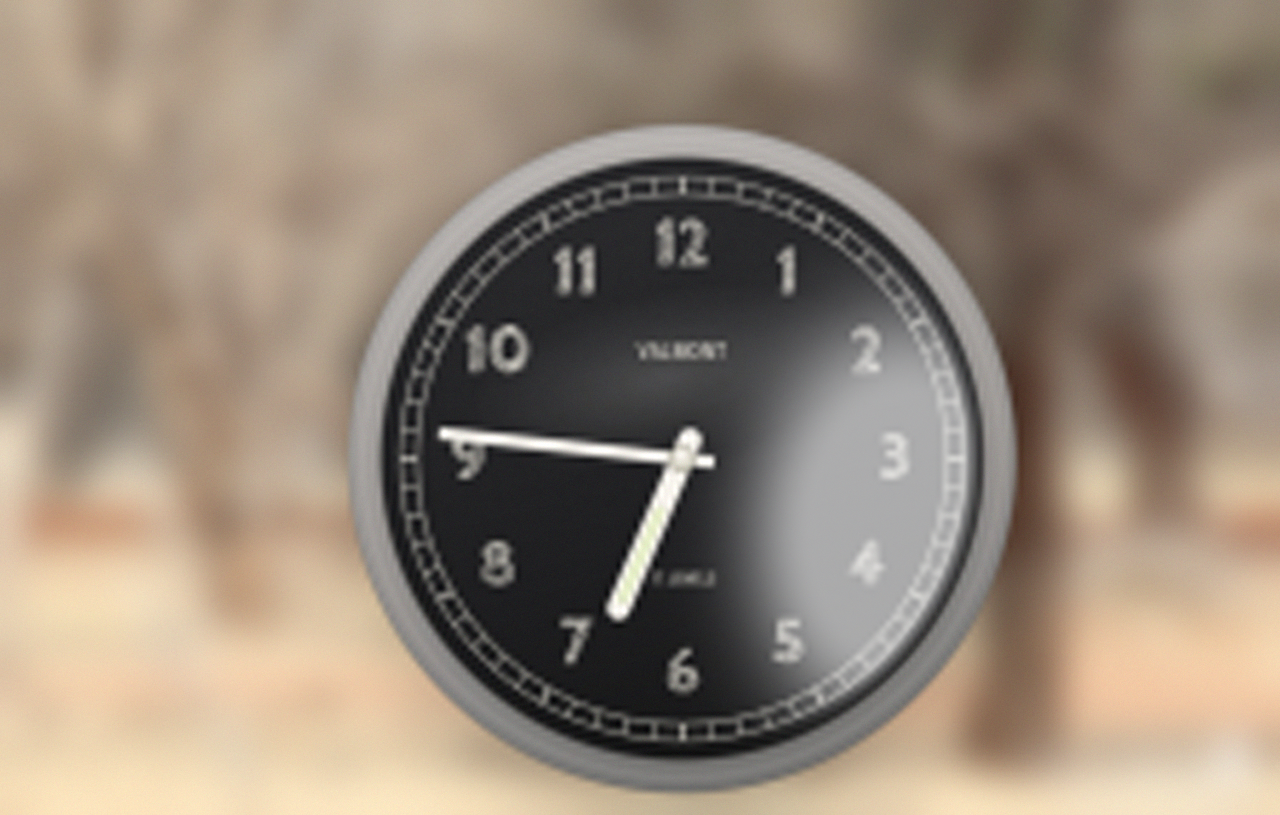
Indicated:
6.46
